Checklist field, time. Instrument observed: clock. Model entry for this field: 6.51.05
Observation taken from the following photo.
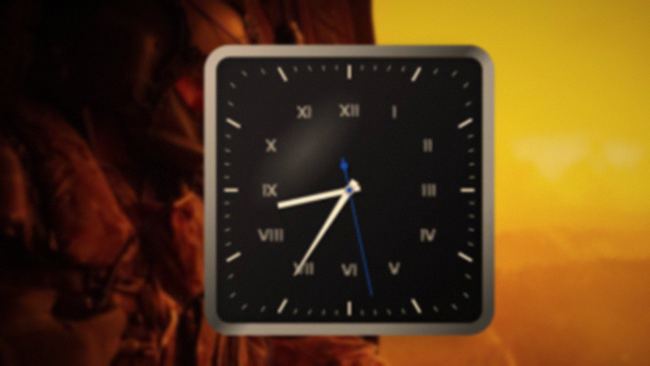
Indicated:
8.35.28
